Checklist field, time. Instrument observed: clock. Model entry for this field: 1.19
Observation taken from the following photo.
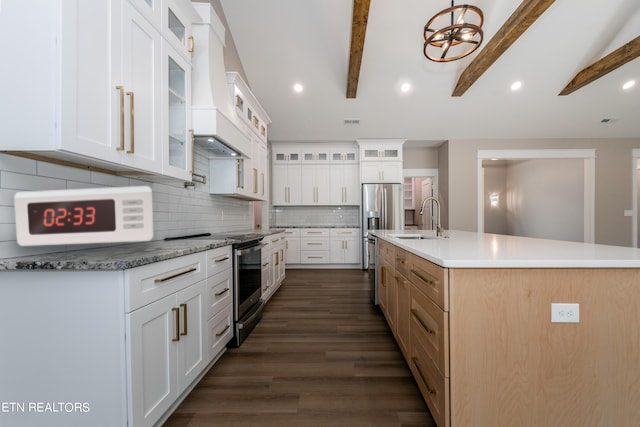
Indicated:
2.33
